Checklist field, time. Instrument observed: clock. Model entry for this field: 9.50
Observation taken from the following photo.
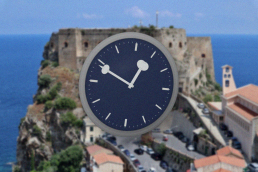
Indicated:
12.49
